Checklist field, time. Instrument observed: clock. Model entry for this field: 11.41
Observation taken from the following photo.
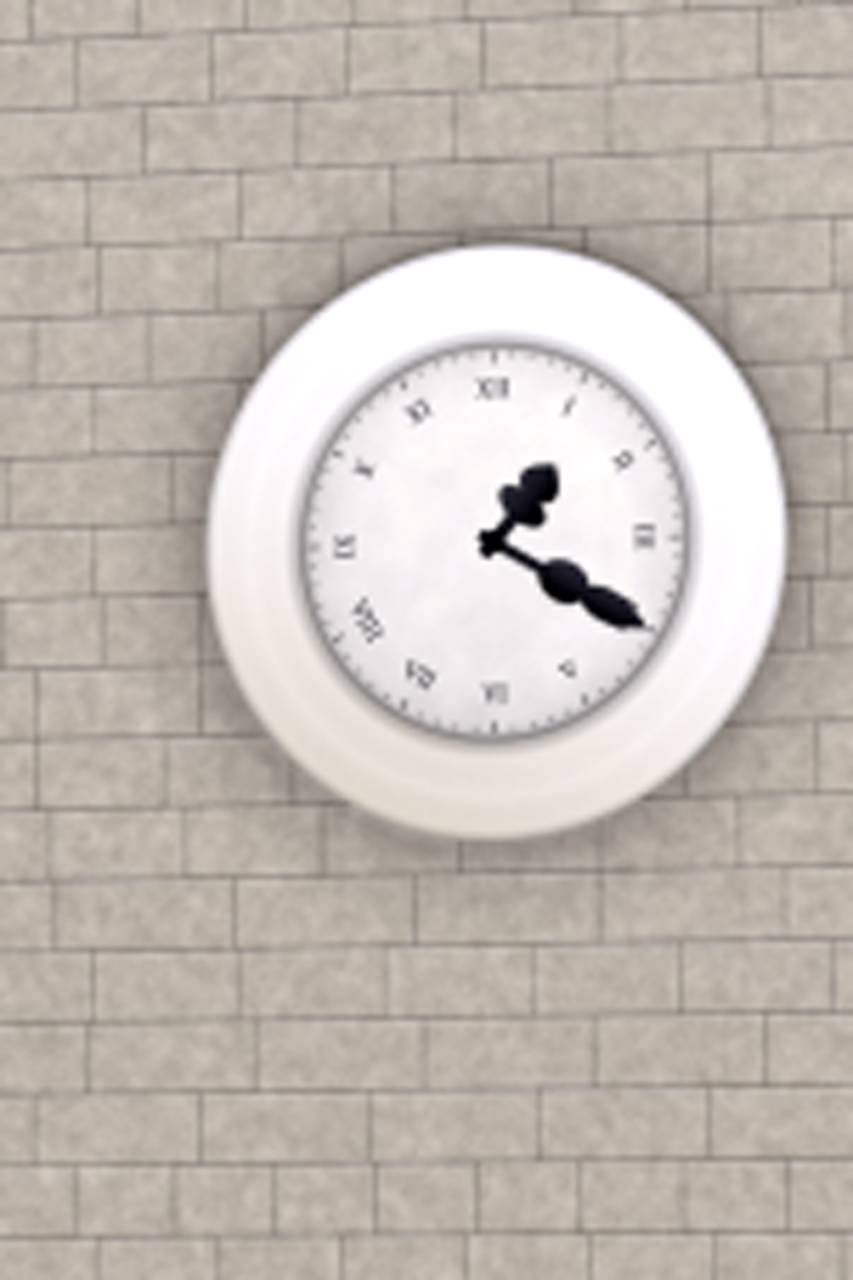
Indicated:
1.20
